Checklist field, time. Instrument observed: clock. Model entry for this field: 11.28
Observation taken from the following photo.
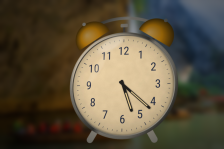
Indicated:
5.22
